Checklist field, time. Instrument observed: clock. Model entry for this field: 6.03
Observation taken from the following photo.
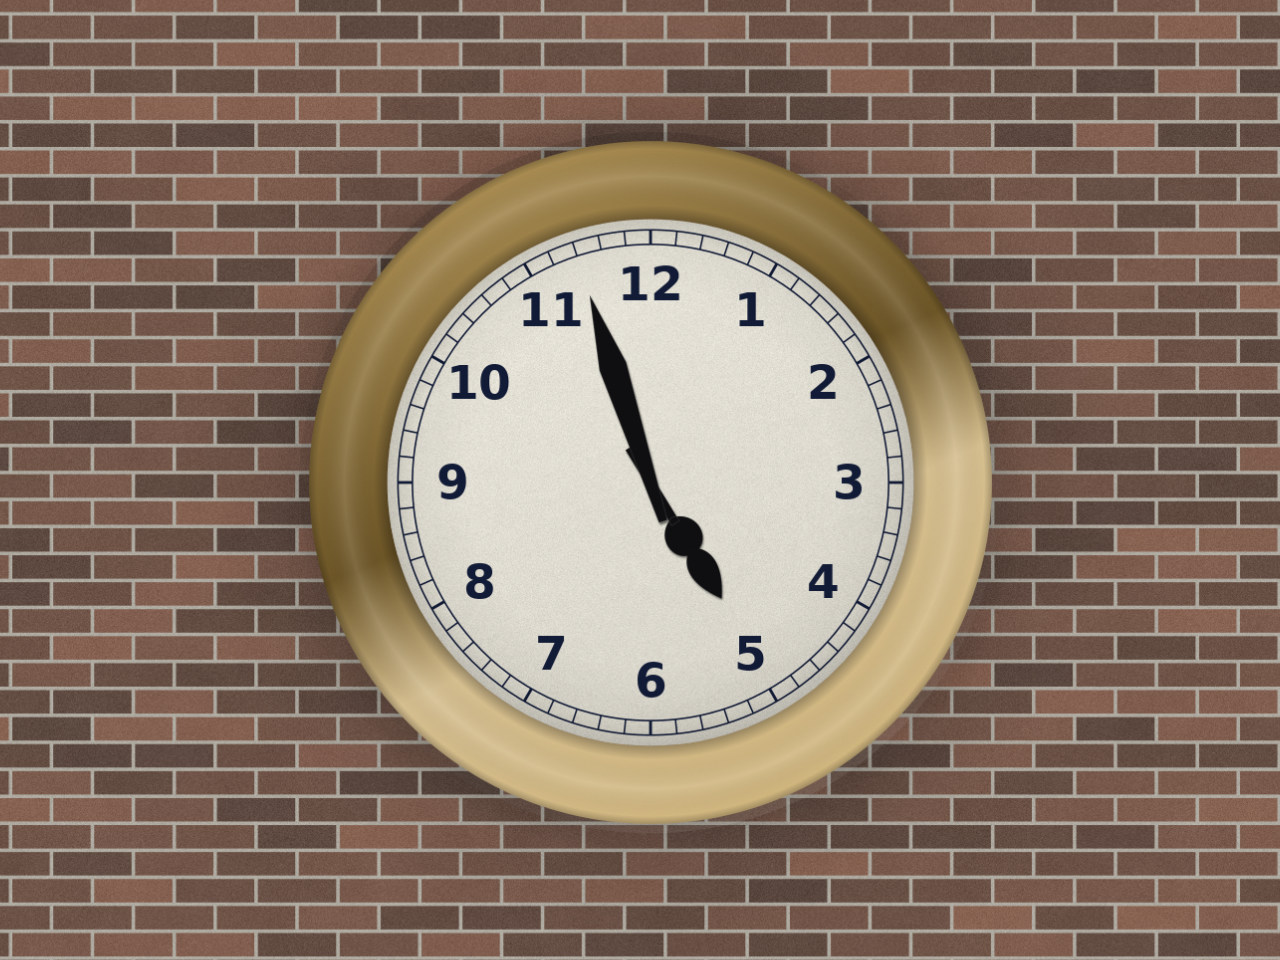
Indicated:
4.57
